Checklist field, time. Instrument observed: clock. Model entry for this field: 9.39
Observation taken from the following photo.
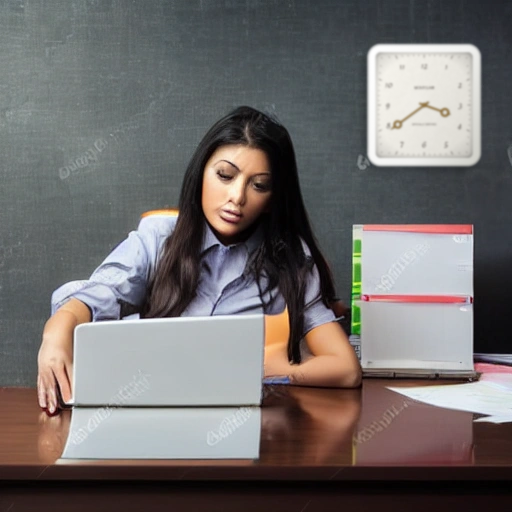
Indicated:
3.39
